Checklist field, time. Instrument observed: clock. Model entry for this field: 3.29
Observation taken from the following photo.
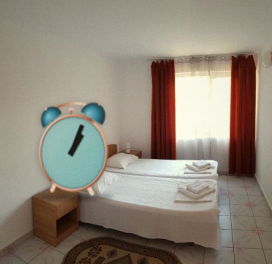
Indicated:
1.04
